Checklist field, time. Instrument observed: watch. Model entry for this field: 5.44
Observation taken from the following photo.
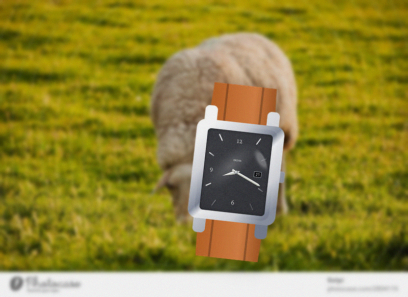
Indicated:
8.19
